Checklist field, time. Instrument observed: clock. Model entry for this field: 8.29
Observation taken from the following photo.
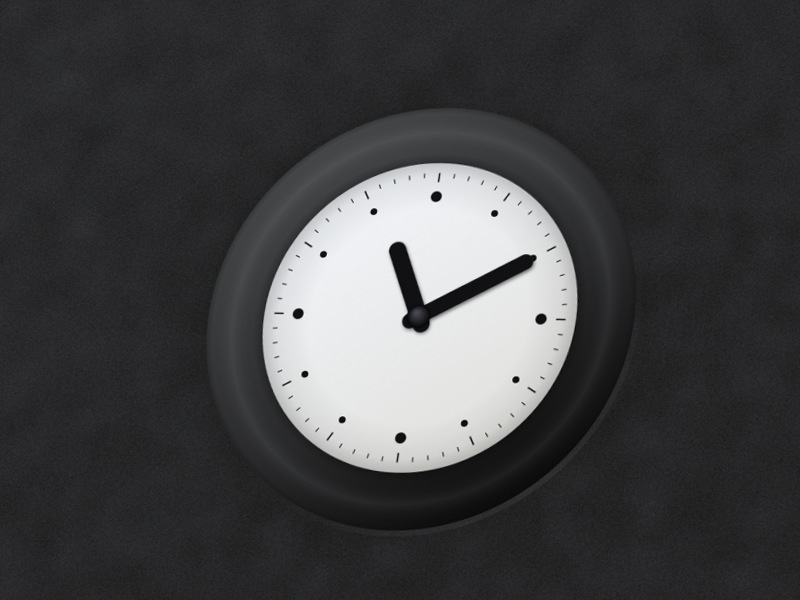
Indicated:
11.10
